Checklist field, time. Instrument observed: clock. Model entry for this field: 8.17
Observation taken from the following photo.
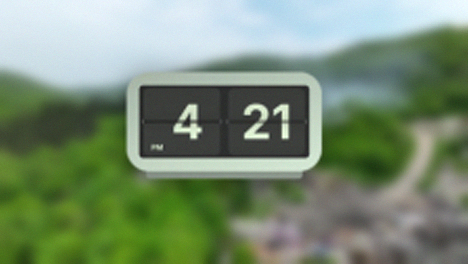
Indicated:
4.21
